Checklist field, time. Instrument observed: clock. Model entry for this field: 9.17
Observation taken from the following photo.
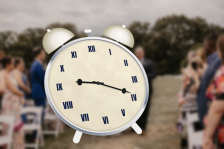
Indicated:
9.19
